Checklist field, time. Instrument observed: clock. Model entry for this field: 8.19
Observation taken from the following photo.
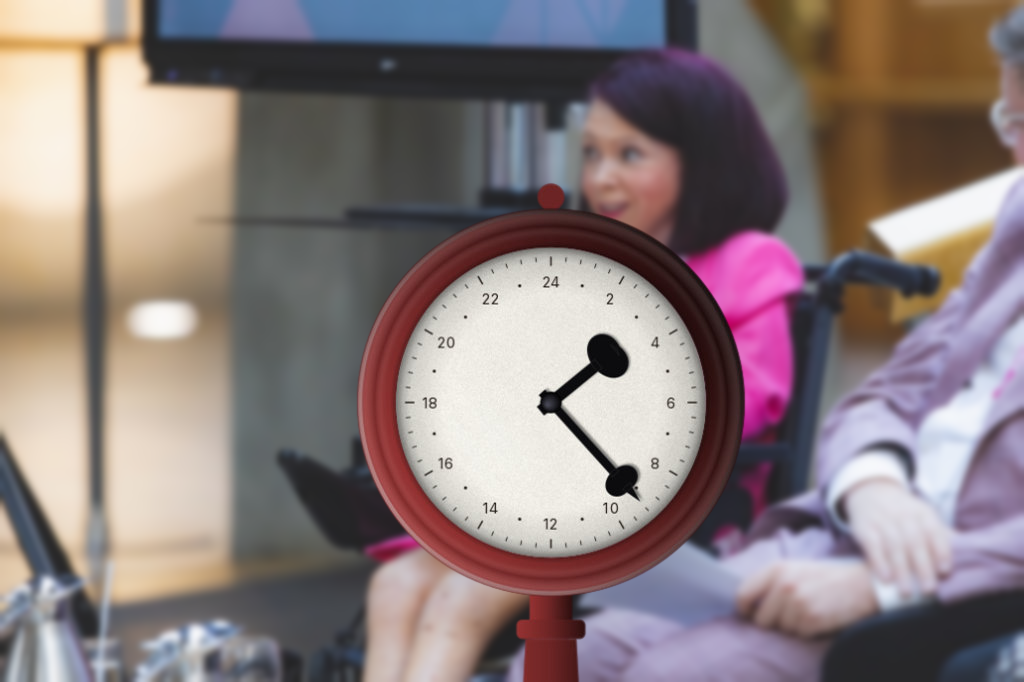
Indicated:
3.23
